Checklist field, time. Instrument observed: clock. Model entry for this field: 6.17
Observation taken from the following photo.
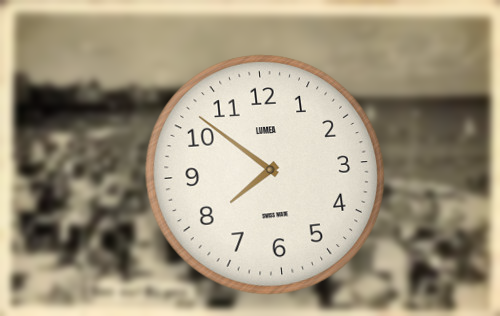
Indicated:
7.52
